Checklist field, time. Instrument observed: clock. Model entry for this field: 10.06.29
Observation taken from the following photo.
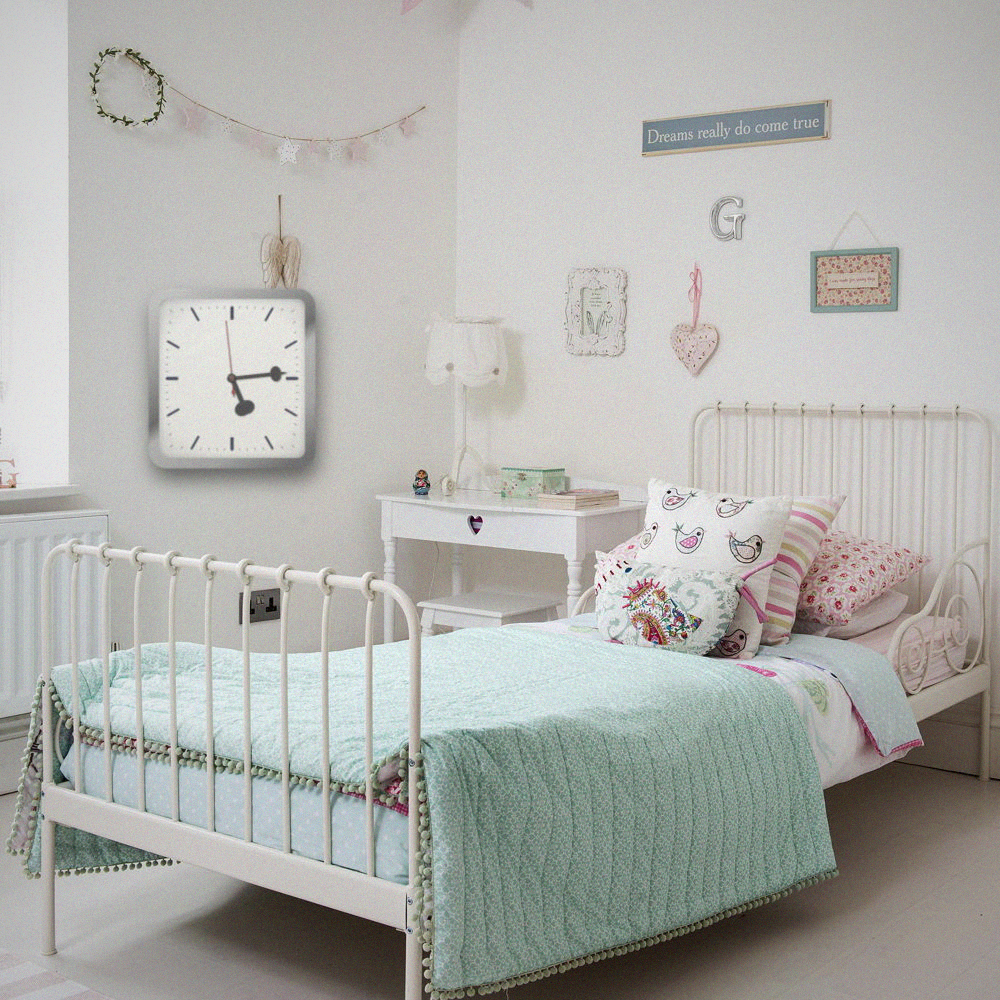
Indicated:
5.13.59
